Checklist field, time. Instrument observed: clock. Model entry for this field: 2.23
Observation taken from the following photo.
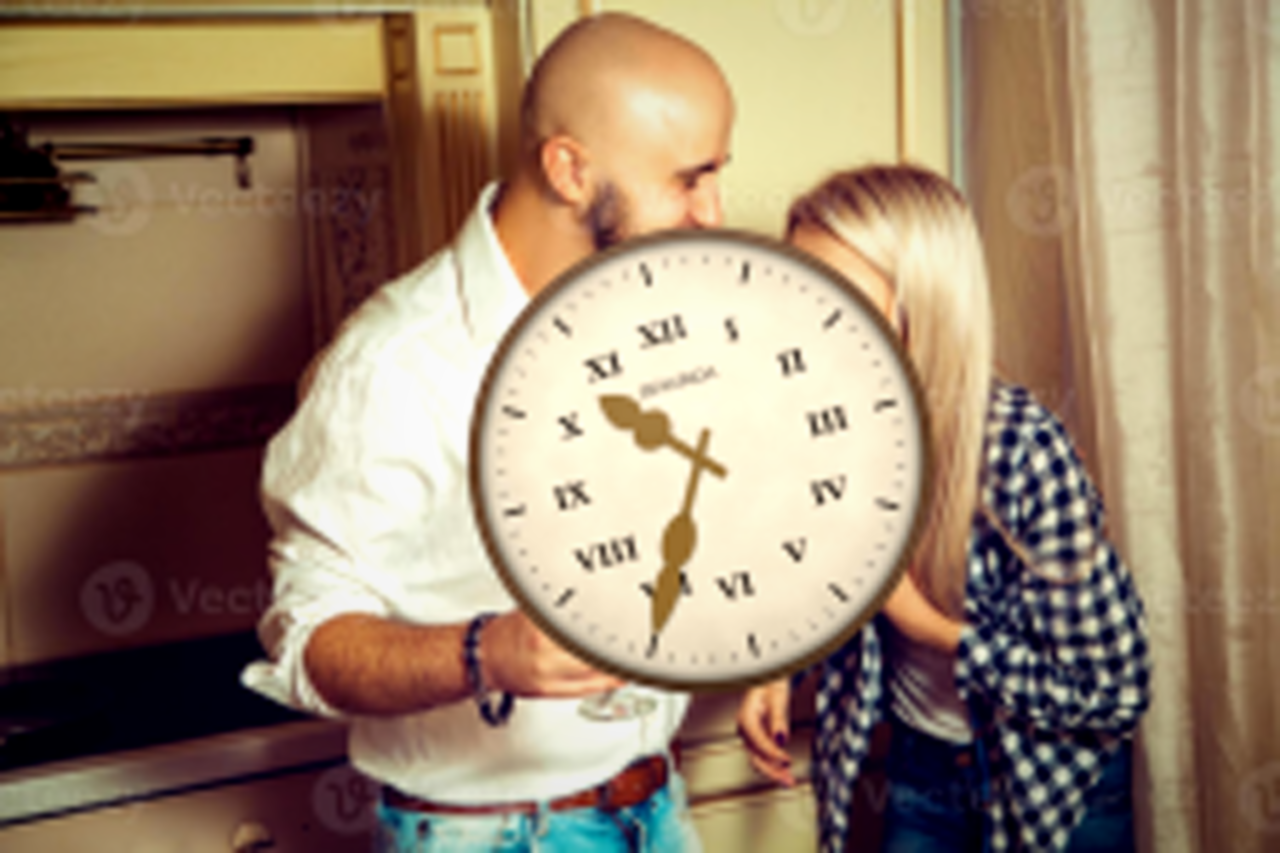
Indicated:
10.35
